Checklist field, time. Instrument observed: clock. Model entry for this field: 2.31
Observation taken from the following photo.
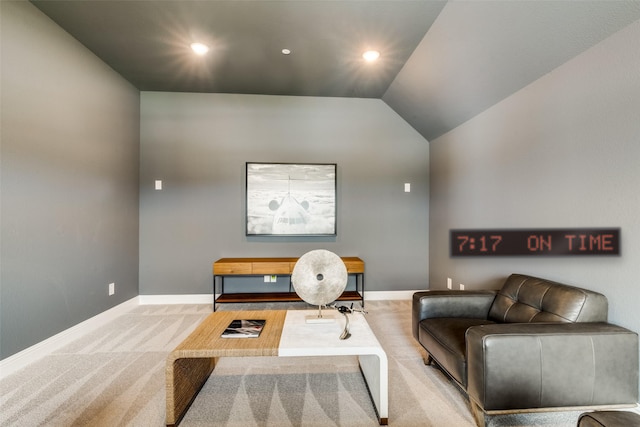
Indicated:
7.17
